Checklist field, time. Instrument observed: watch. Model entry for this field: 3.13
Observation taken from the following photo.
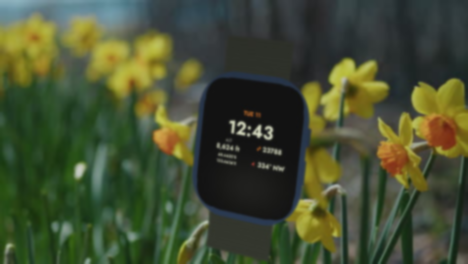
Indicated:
12.43
